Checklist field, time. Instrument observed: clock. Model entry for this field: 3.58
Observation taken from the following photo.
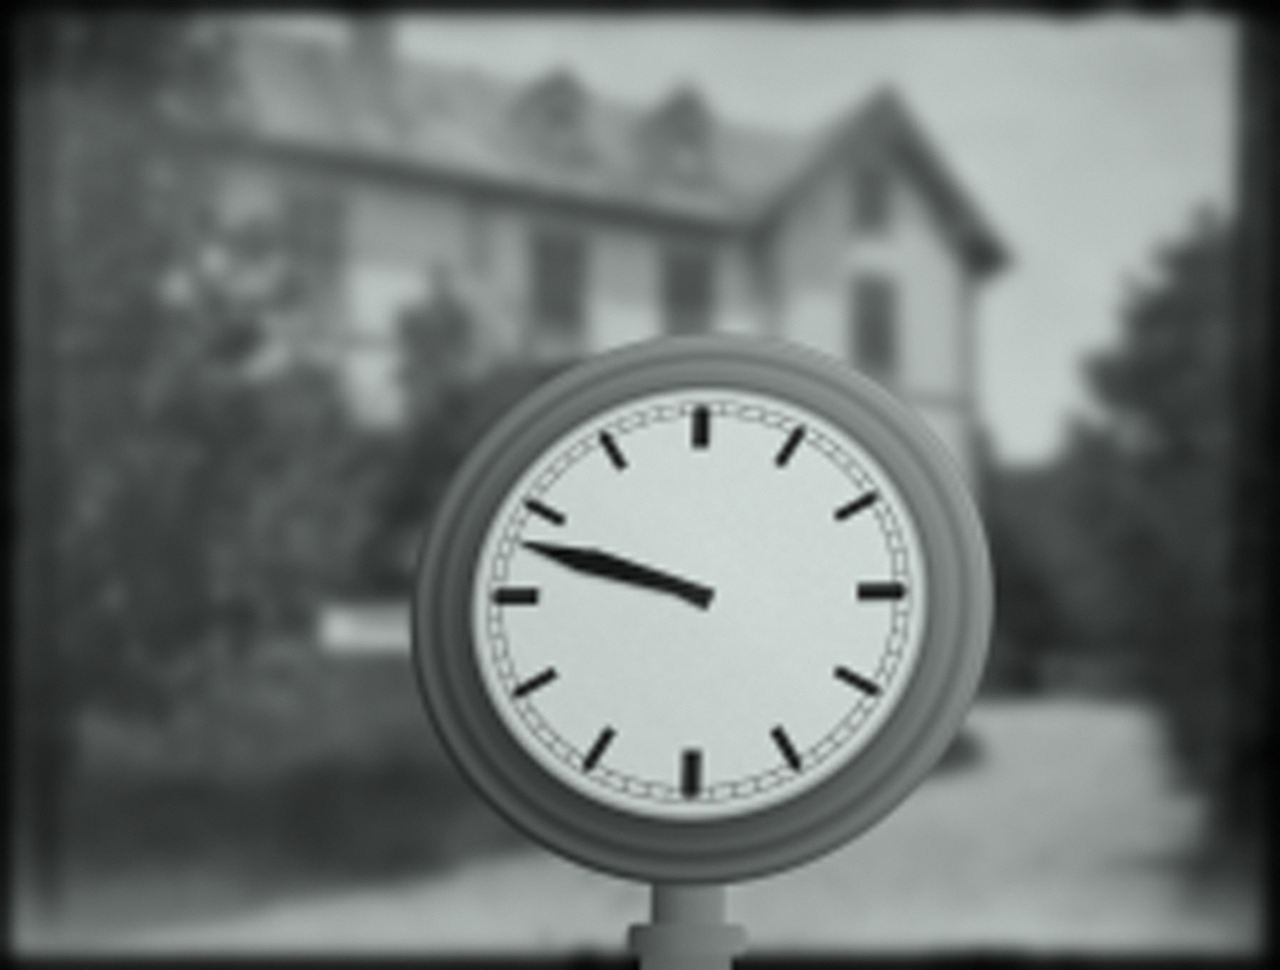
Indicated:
9.48
